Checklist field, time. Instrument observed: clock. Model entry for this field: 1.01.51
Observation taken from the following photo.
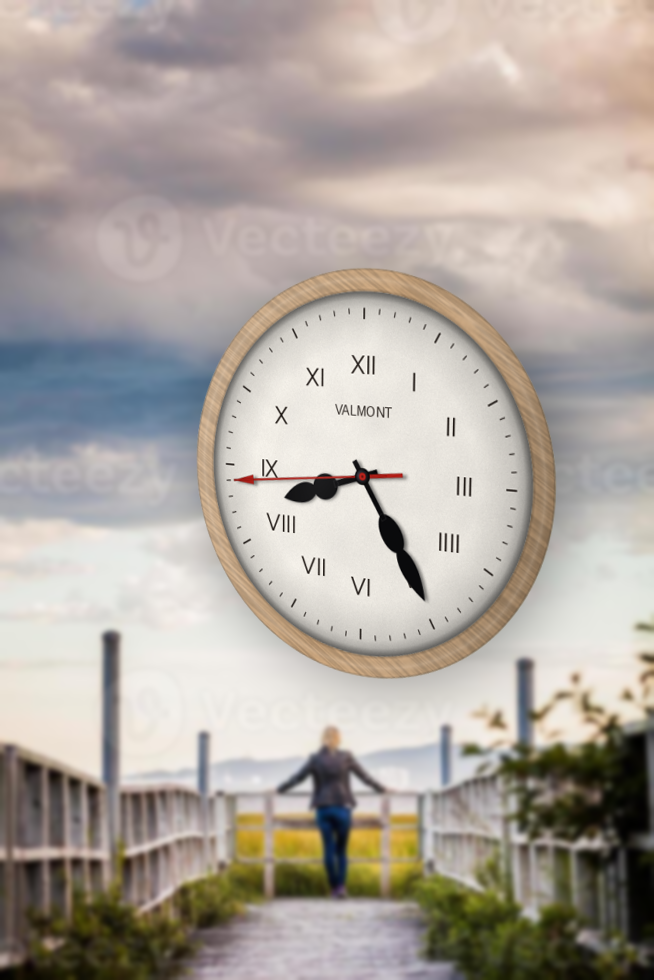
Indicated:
8.24.44
